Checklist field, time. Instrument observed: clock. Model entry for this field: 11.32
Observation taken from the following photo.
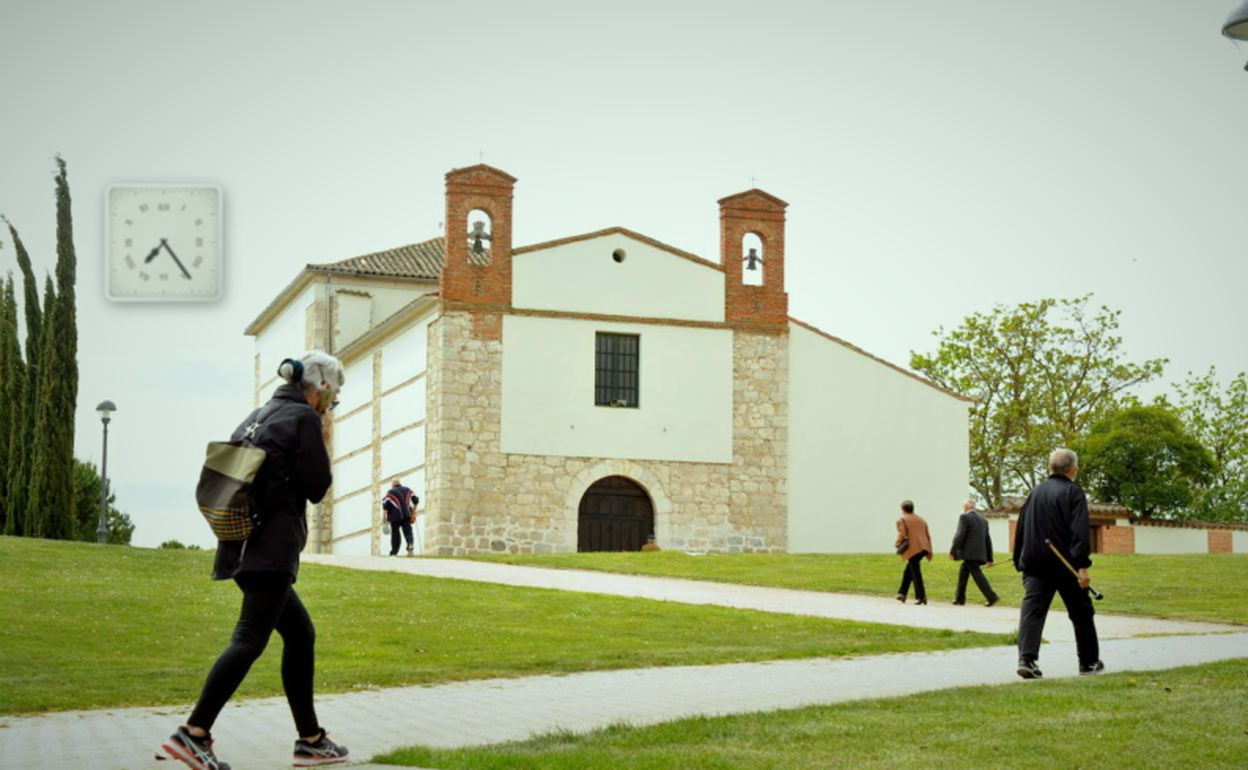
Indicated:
7.24
